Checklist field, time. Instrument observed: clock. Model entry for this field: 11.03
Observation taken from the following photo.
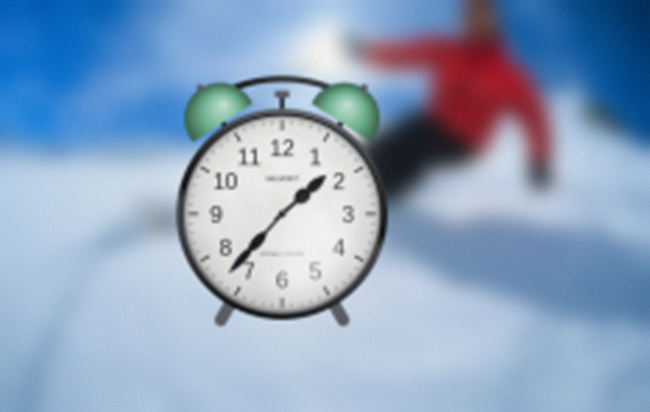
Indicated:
1.37
